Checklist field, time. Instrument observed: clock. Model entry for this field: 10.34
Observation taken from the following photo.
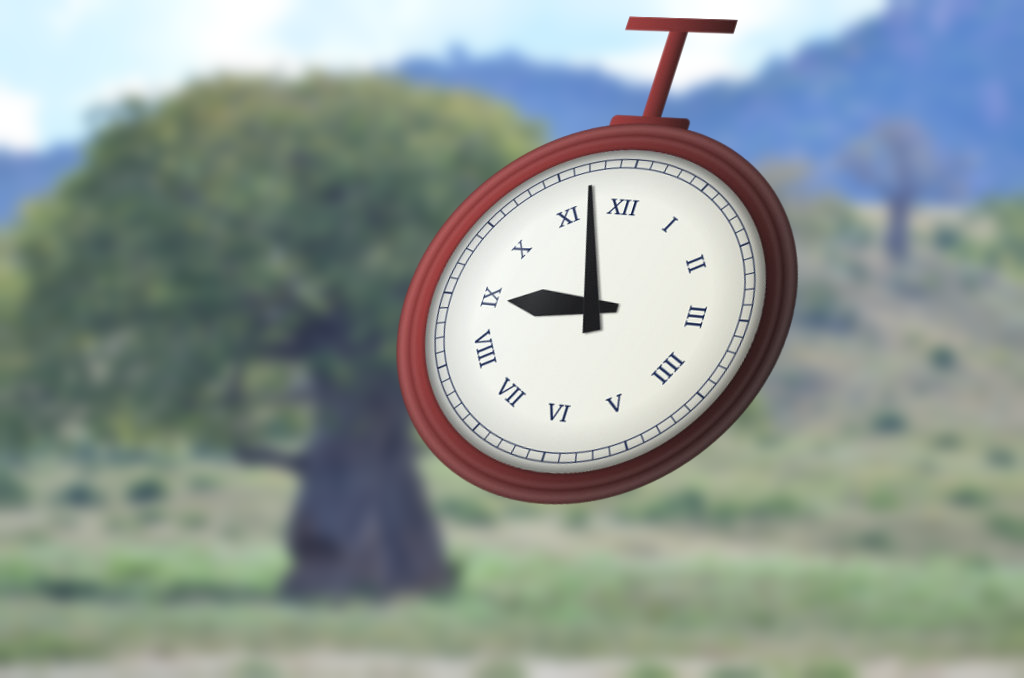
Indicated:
8.57
